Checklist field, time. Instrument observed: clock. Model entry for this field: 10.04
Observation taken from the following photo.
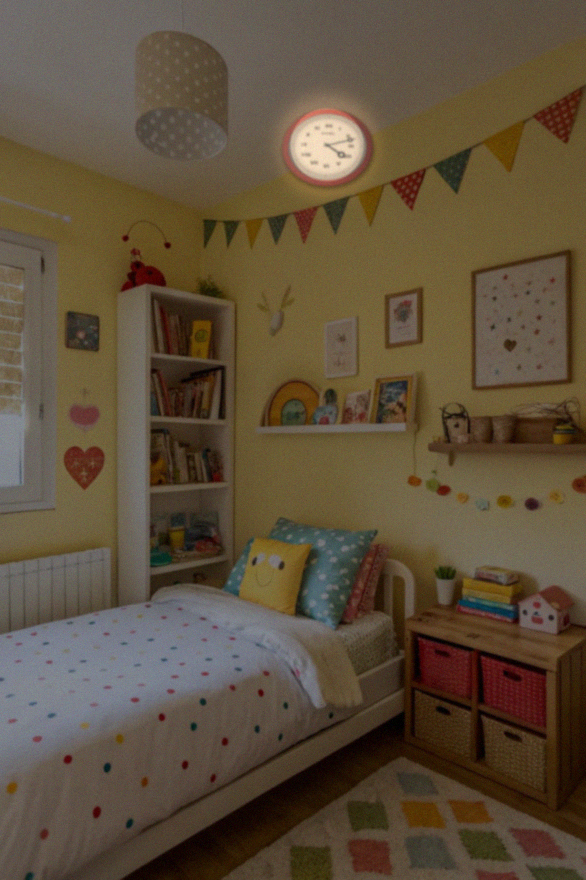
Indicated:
4.12
